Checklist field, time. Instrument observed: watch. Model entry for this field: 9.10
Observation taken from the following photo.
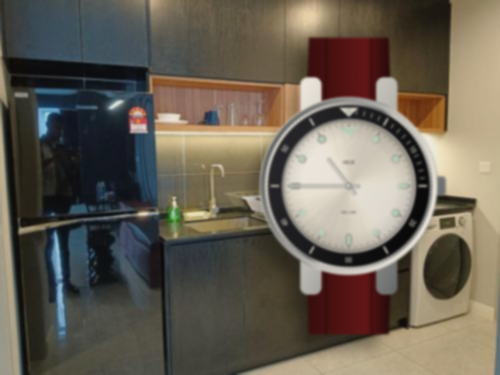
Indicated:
10.45
